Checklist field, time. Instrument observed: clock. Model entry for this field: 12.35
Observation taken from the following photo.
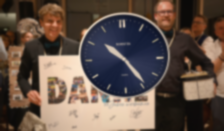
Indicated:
10.24
